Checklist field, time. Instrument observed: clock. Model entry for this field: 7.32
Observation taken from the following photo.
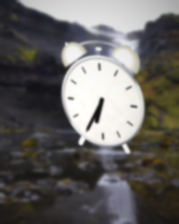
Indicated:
6.35
